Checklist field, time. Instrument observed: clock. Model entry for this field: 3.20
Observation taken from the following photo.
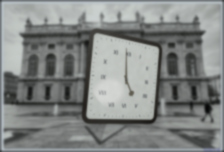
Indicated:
4.59
